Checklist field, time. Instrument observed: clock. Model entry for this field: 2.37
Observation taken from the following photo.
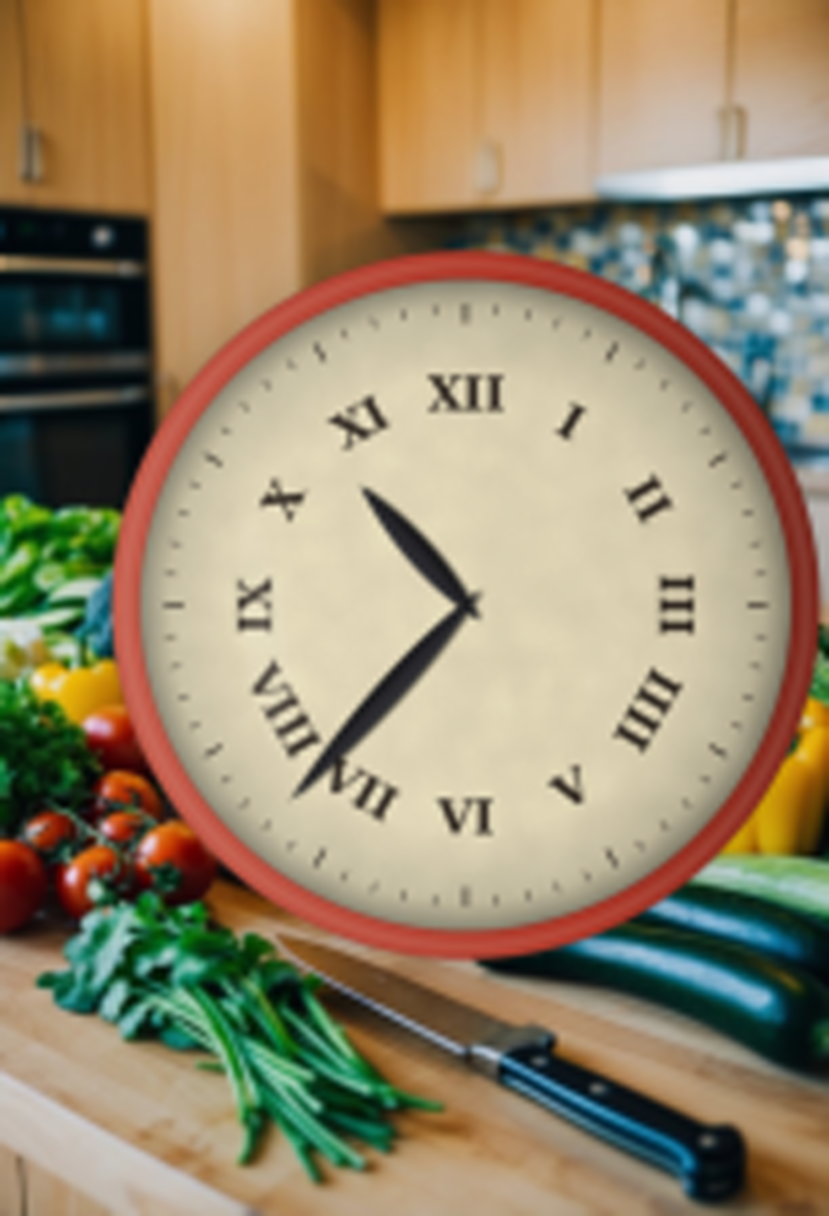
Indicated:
10.37
